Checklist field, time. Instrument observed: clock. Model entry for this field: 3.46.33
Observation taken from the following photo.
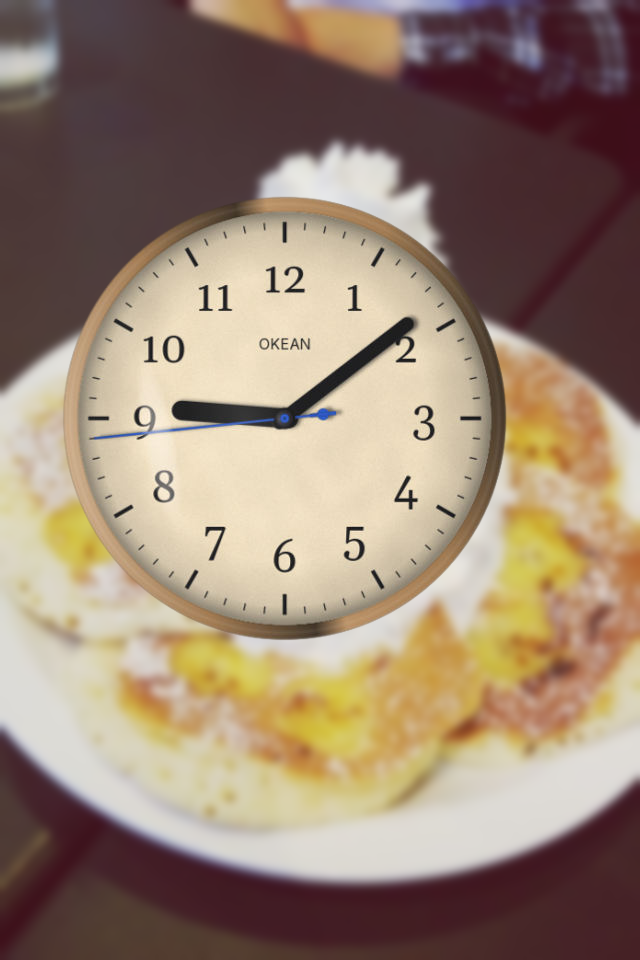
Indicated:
9.08.44
